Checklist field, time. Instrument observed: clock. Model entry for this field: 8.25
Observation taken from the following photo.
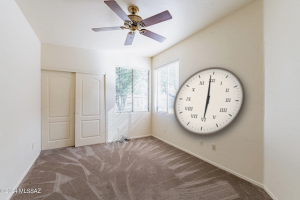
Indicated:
5.59
